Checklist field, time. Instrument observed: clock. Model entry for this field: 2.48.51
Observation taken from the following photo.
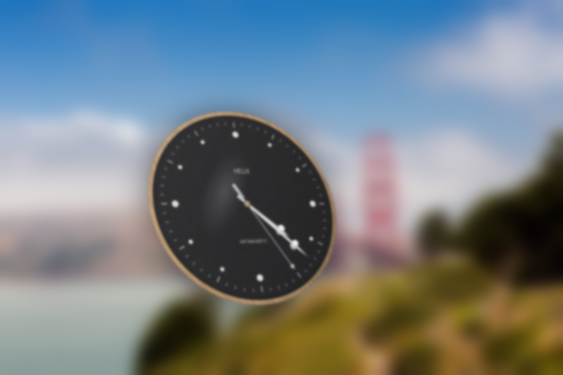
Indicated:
4.22.25
